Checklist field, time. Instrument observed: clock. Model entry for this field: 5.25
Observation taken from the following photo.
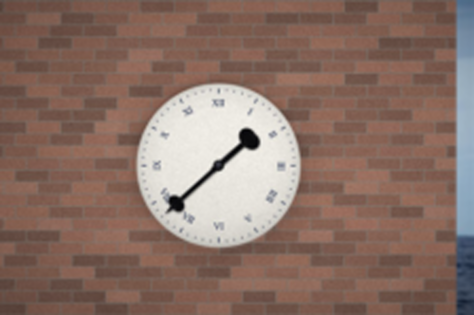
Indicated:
1.38
